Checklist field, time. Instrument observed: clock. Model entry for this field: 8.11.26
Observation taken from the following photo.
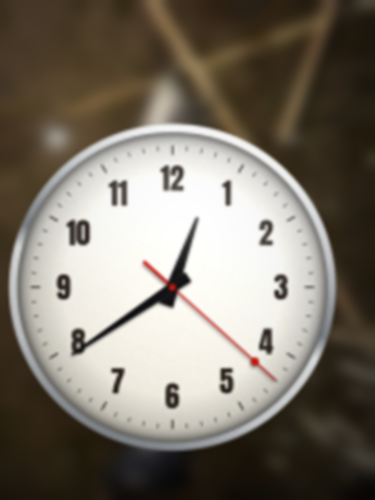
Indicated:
12.39.22
